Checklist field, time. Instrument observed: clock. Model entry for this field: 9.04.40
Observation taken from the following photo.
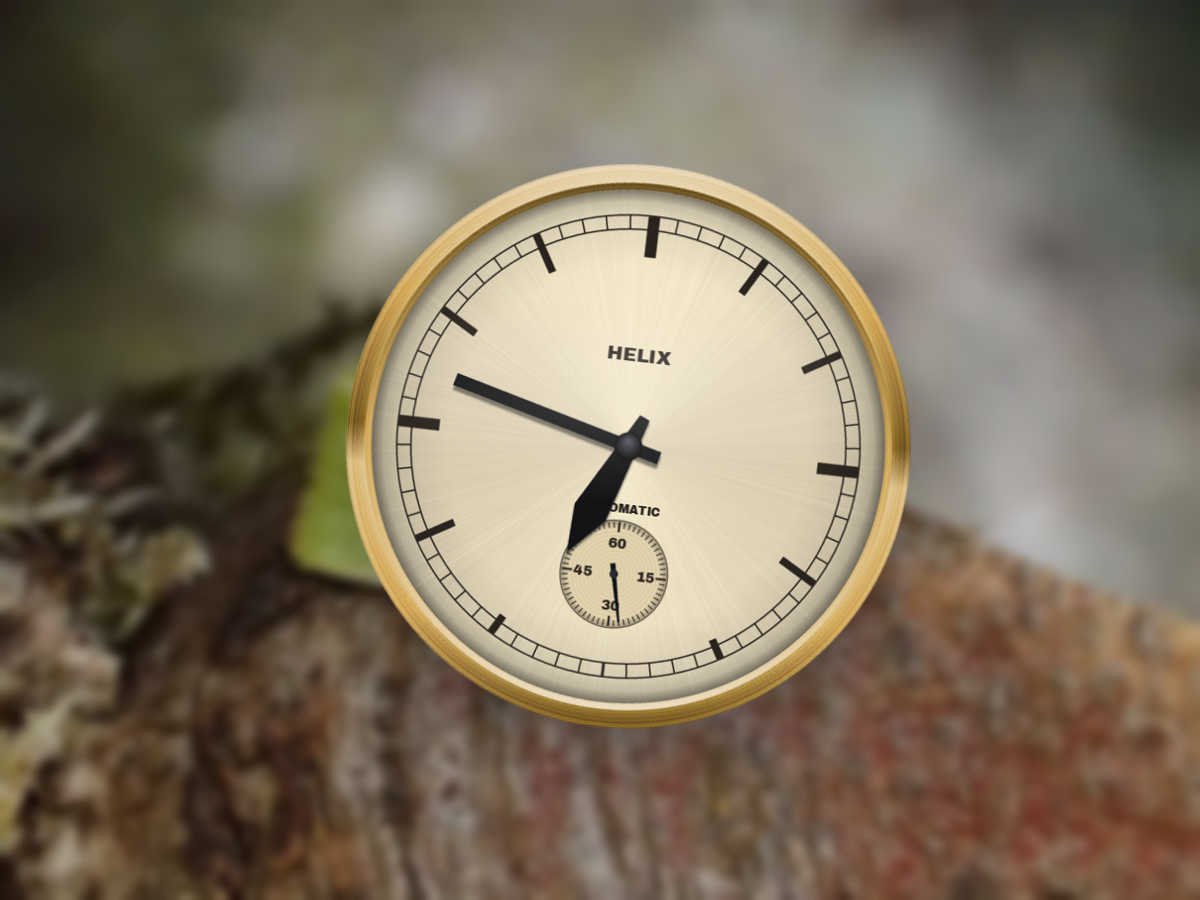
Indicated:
6.47.28
